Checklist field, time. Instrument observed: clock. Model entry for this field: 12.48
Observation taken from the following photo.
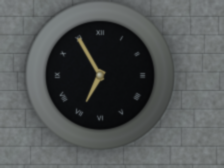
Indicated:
6.55
